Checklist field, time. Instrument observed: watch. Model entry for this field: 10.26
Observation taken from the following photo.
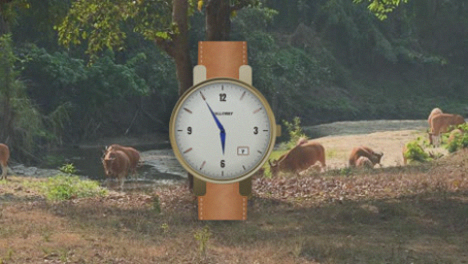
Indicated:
5.55
